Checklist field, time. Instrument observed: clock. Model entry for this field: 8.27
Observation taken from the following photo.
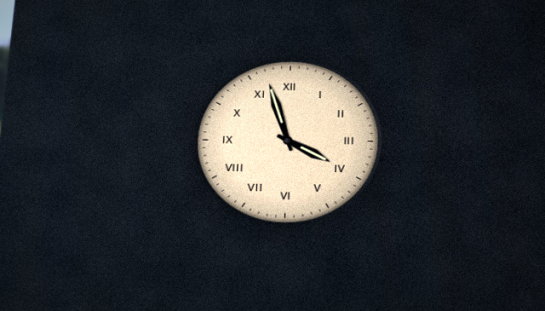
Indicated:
3.57
